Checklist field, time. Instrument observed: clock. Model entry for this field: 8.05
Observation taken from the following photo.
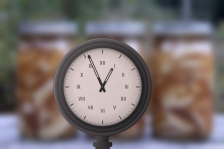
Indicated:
12.56
